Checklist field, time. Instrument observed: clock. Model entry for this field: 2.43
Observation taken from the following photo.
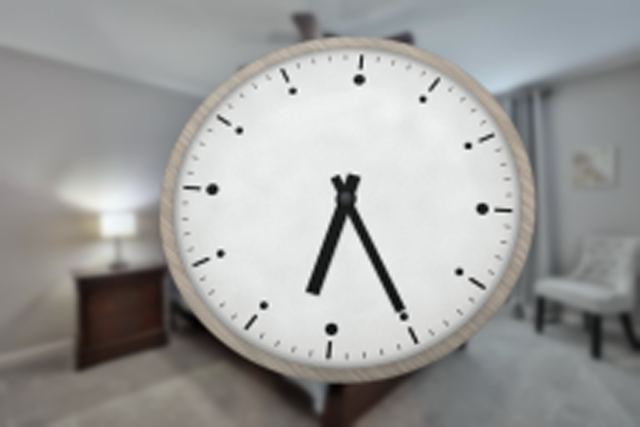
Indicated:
6.25
